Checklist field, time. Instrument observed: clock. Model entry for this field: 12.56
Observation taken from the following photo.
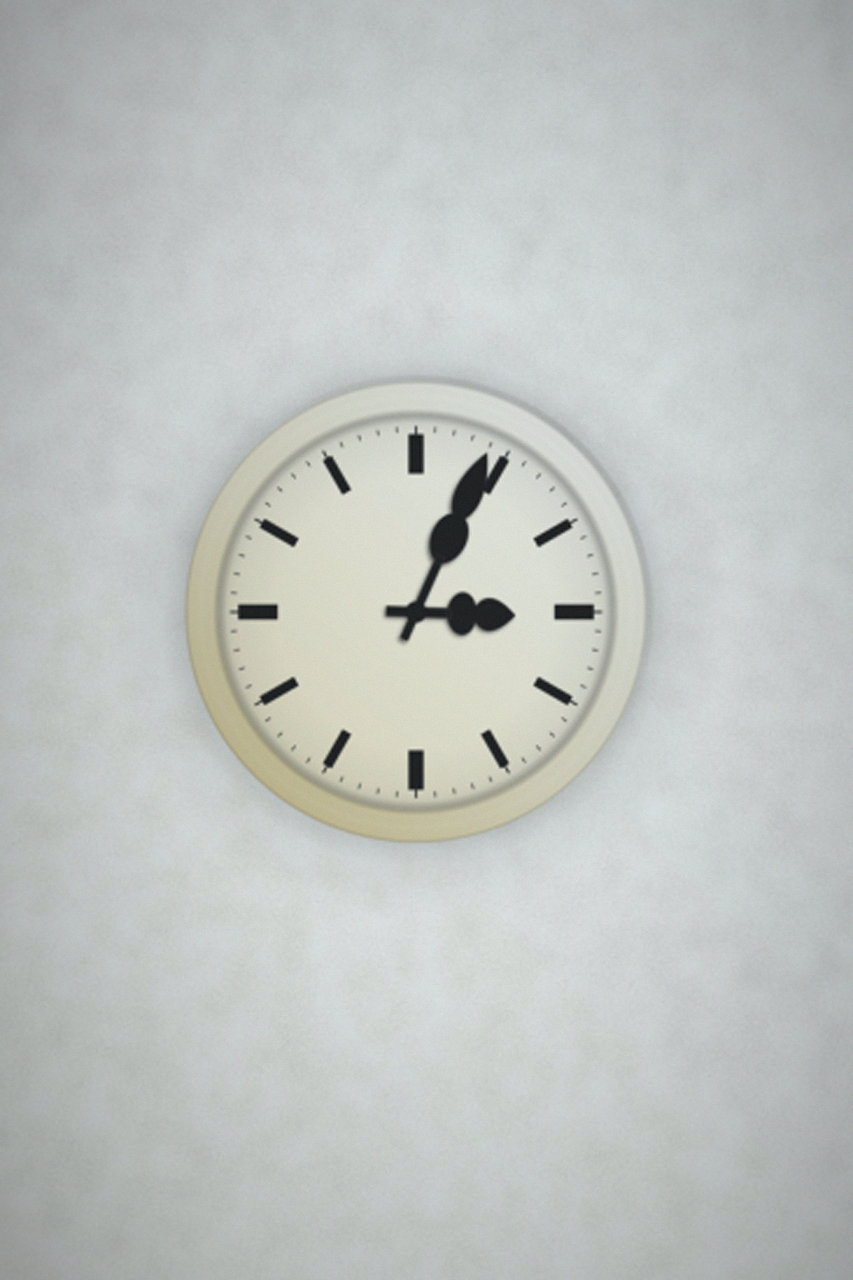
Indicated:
3.04
